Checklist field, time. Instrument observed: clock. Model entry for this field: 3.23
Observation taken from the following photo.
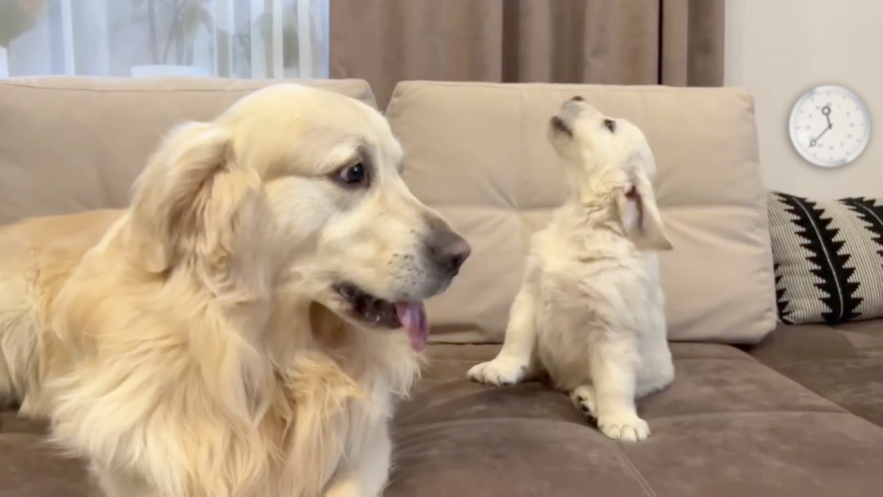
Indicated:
11.38
